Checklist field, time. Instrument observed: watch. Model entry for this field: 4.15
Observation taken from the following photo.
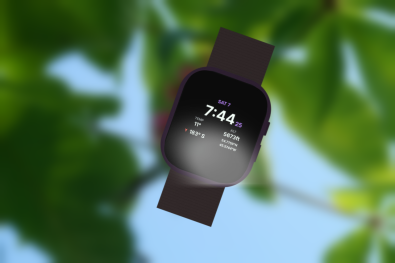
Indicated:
7.44
